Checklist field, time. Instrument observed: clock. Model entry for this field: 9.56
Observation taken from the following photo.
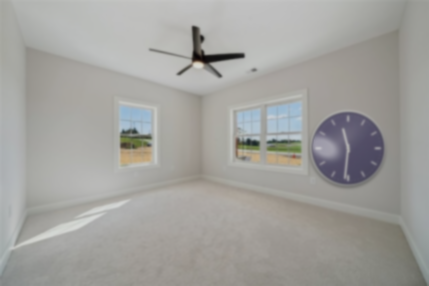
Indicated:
11.31
